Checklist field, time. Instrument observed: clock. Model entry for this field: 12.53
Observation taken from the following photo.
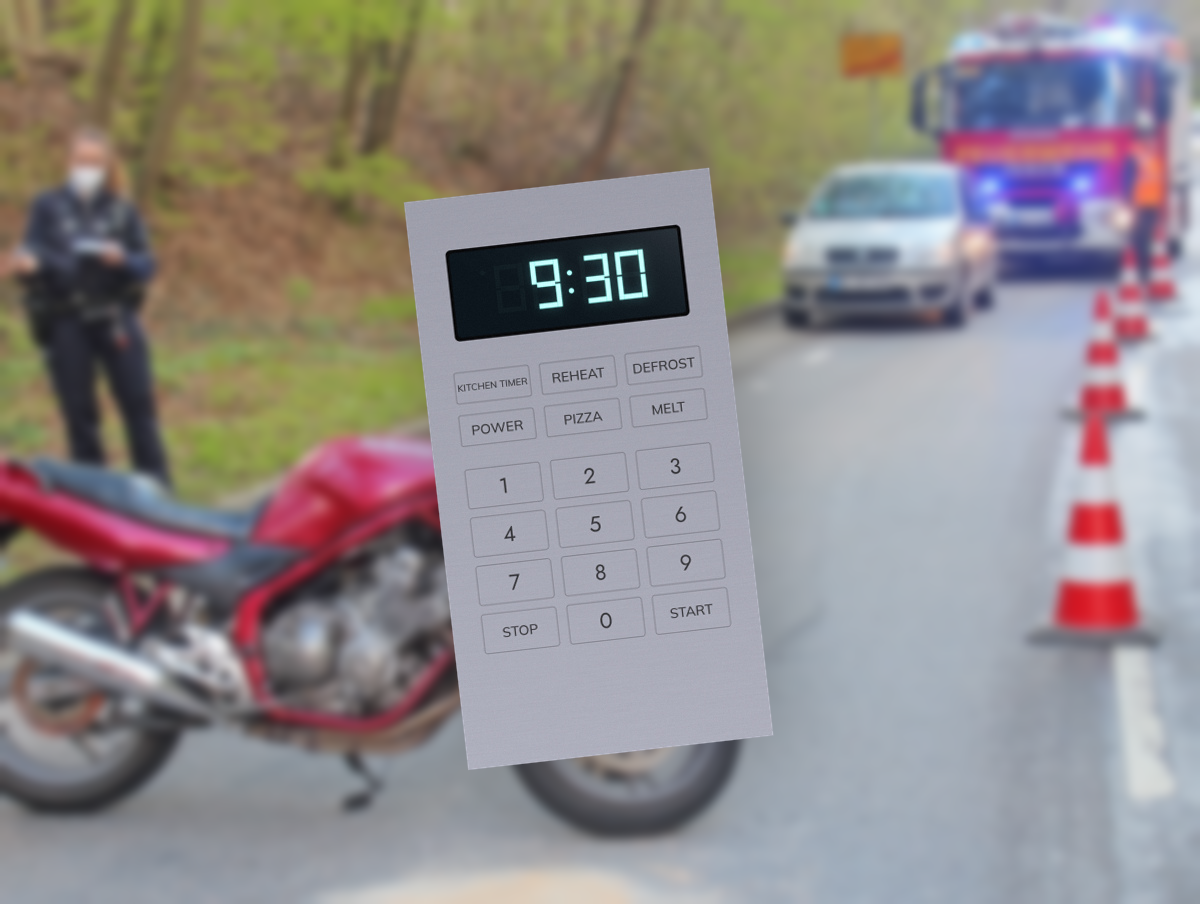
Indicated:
9.30
